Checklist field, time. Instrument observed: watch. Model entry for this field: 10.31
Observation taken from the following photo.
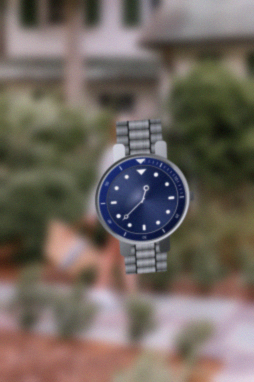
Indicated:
12.38
